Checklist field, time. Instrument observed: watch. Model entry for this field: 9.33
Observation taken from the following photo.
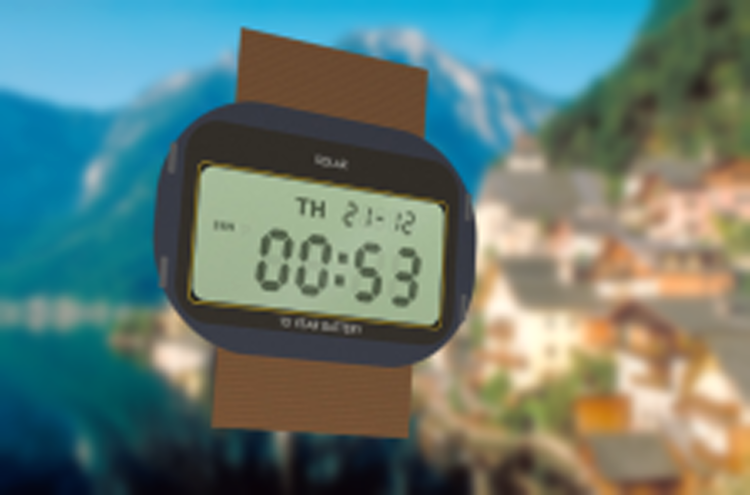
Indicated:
0.53
